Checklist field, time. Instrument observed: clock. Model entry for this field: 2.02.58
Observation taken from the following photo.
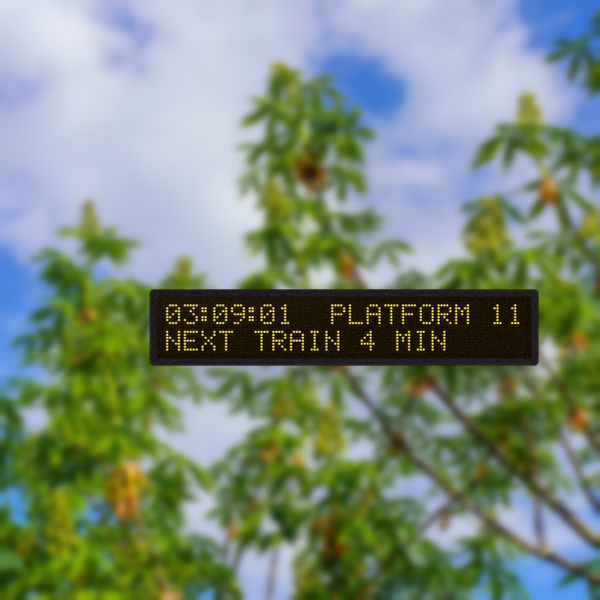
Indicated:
3.09.01
